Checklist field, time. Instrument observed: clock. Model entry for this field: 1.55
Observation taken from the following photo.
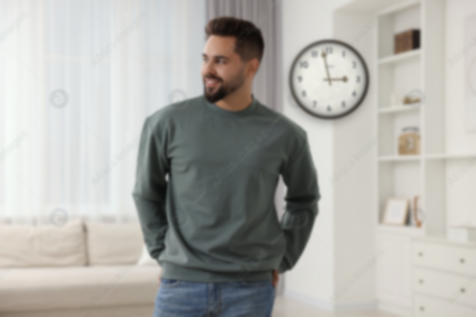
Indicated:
2.58
